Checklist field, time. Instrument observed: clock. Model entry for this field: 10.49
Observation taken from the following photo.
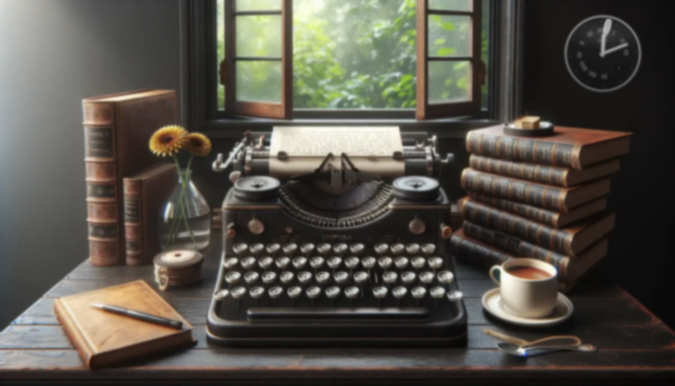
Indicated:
12.12
